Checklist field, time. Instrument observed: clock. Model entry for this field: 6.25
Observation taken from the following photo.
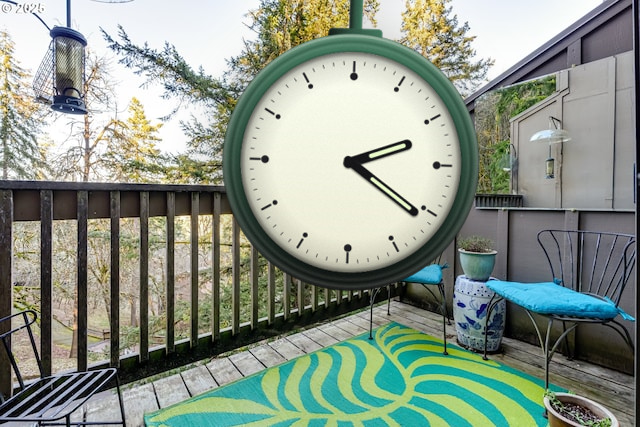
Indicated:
2.21
